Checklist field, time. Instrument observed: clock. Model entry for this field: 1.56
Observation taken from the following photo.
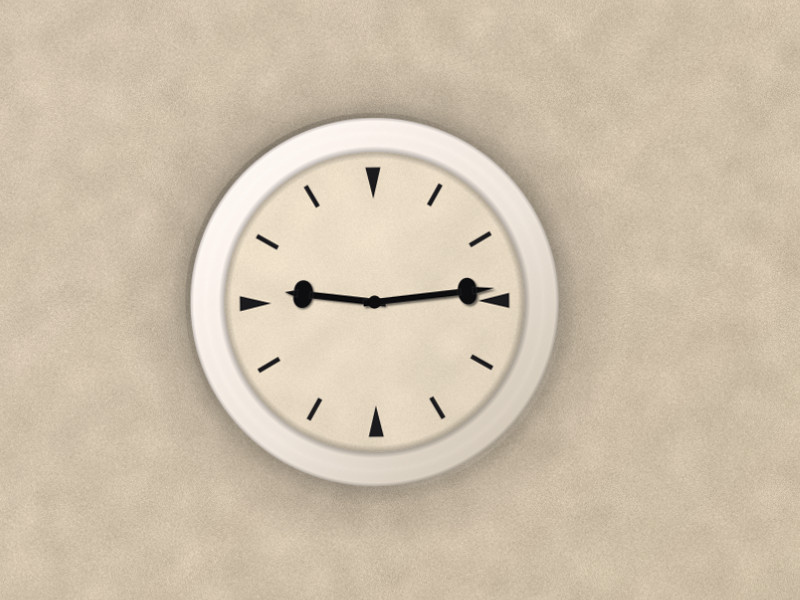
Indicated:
9.14
